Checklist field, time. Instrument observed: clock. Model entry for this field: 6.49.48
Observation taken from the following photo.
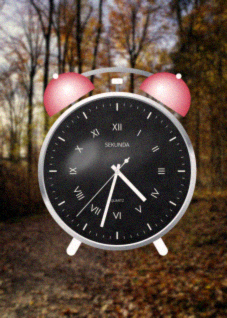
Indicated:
4.32.37
